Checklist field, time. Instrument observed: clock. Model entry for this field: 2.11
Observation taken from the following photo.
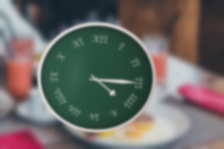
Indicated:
4.15
